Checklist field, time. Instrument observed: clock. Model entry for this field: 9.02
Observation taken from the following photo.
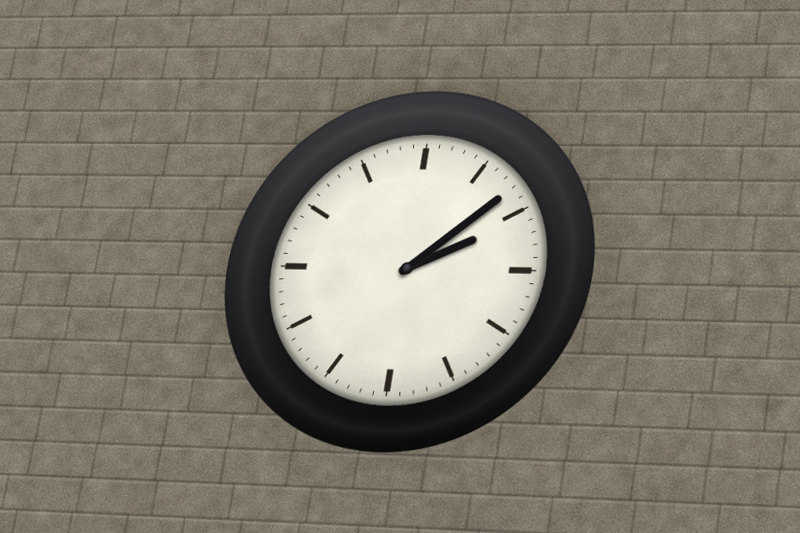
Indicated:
2.08
